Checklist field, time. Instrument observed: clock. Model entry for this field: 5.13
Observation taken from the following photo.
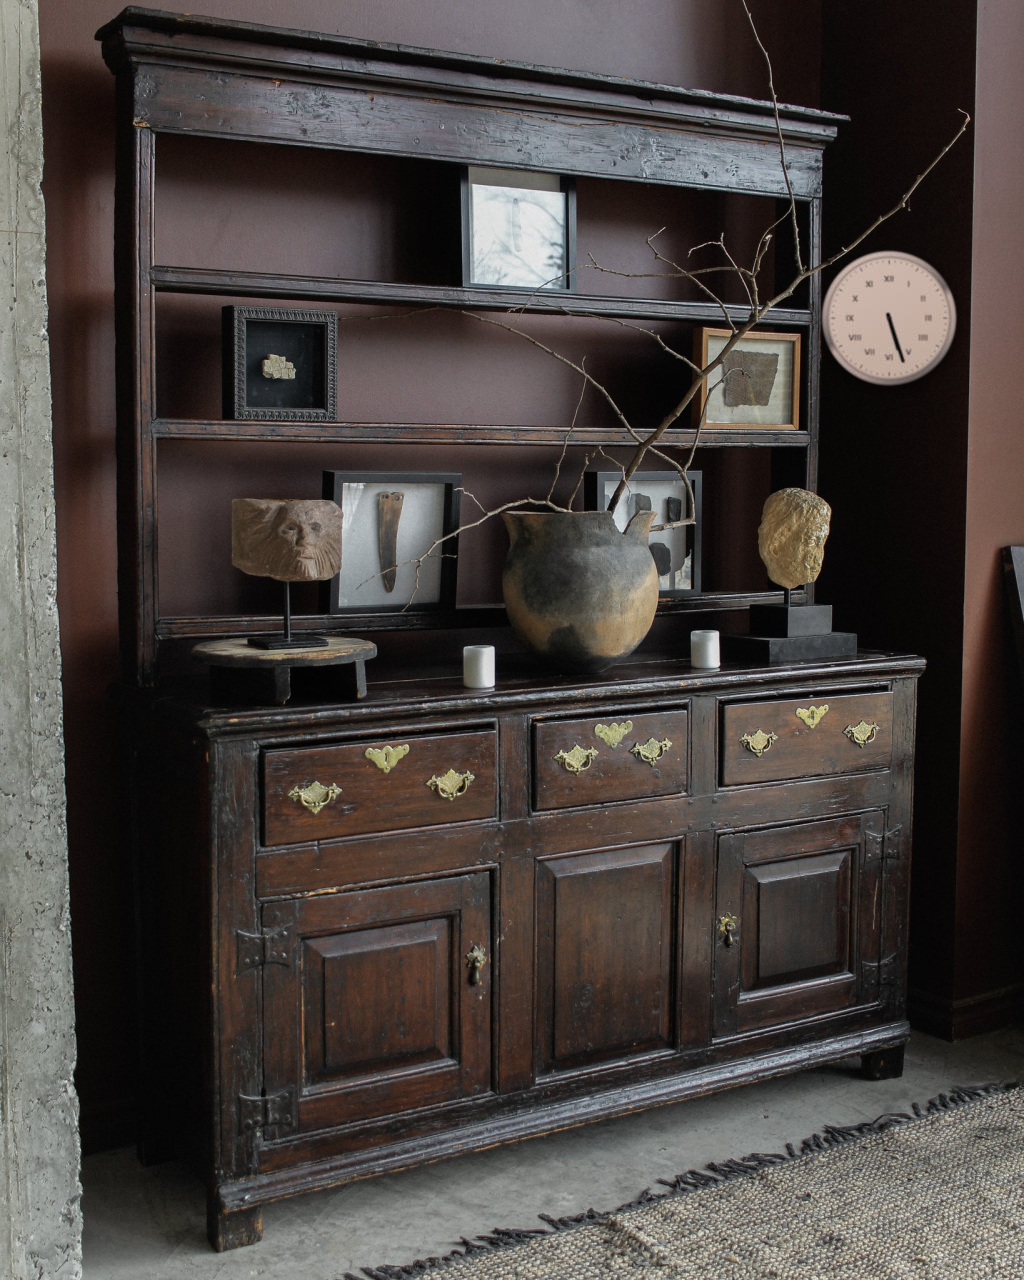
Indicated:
5.27
